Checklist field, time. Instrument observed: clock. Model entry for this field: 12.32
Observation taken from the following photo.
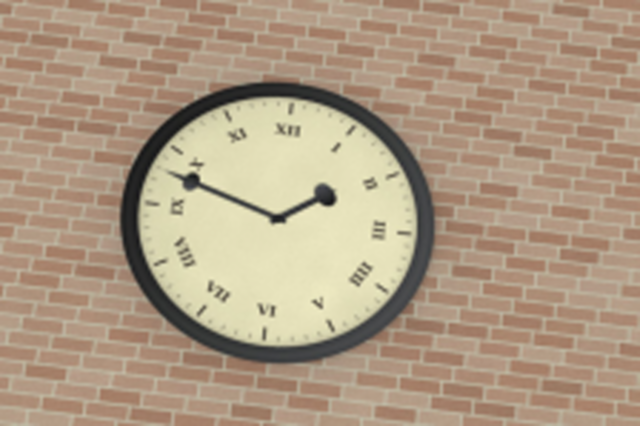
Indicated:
1.48
